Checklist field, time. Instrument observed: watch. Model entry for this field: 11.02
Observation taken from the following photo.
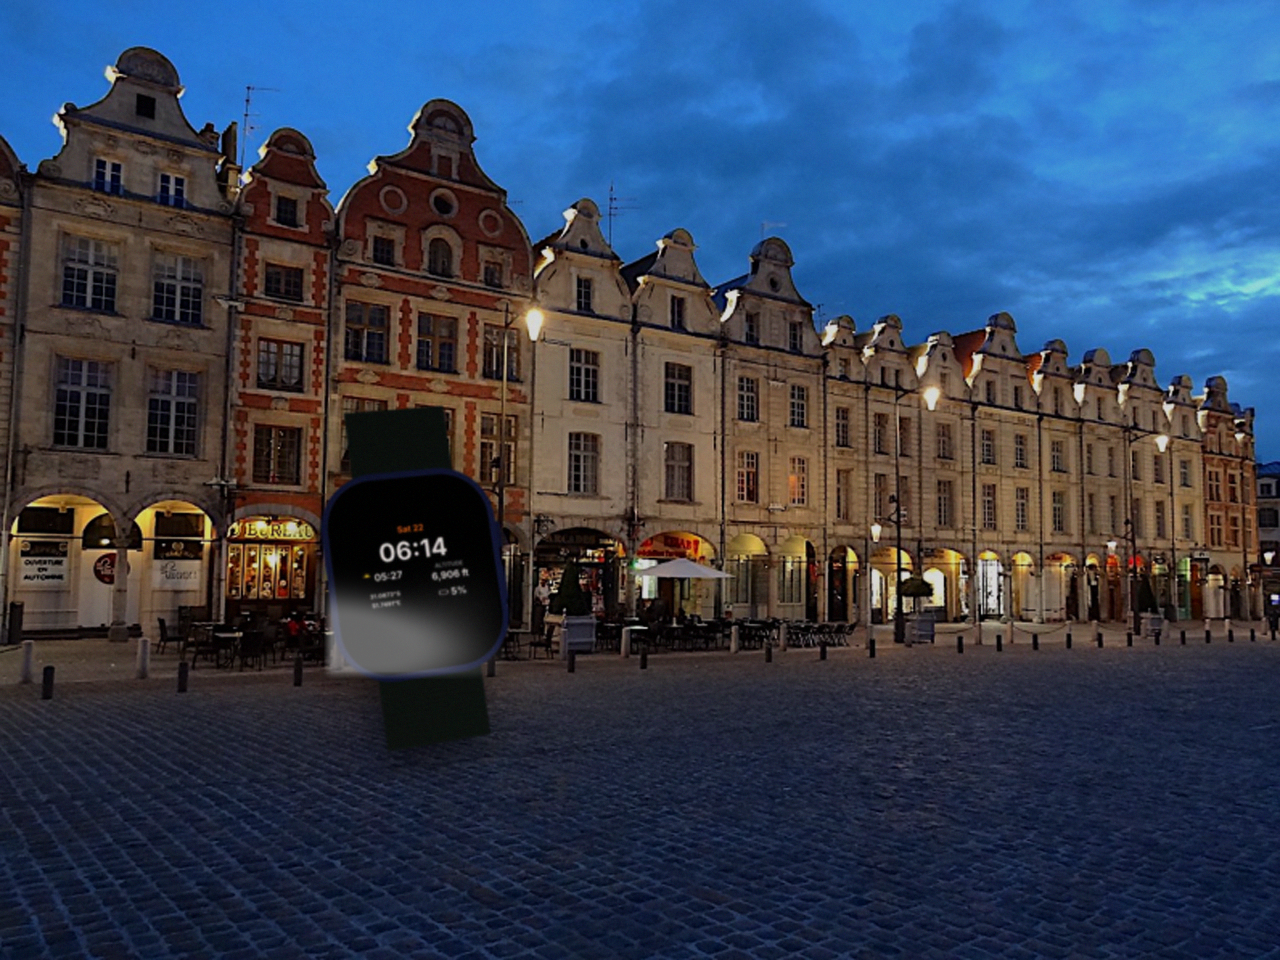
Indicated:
6.14
